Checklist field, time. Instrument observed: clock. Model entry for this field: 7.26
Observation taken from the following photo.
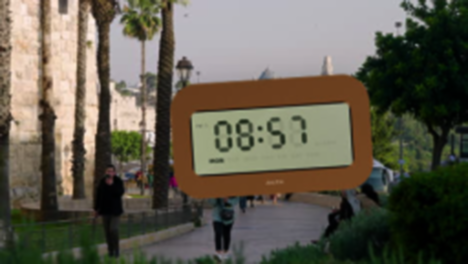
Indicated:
8.57
